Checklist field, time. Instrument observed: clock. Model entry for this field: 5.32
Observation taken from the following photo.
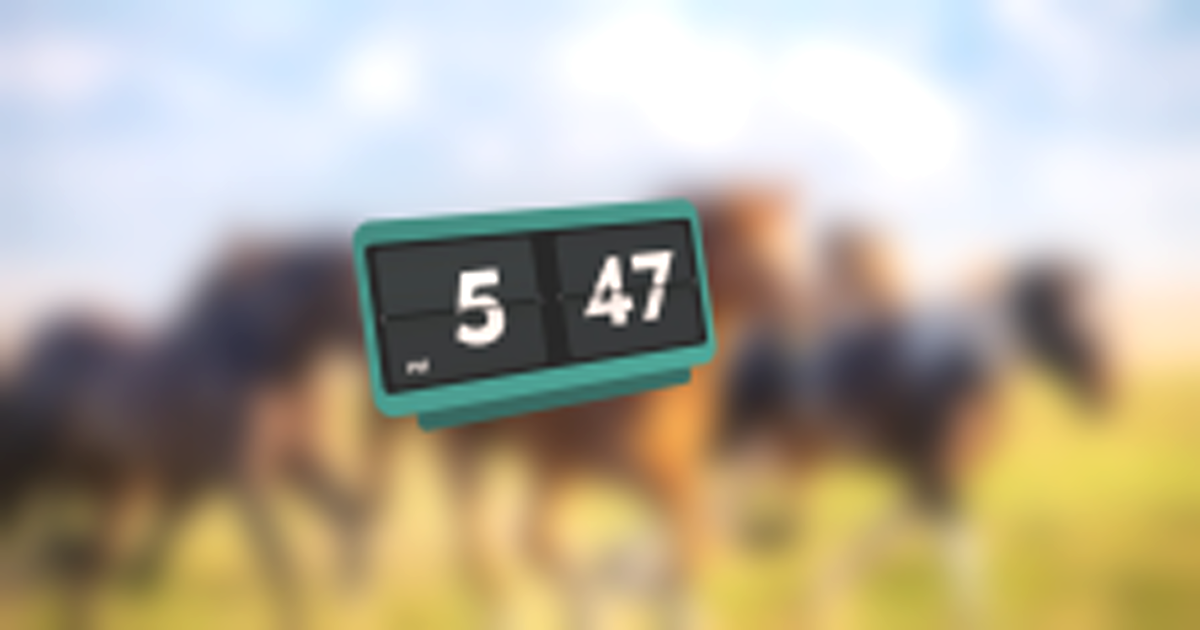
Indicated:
5.47
